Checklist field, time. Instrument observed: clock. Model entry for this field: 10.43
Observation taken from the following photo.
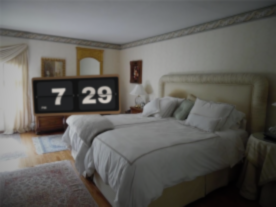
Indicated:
7.29
